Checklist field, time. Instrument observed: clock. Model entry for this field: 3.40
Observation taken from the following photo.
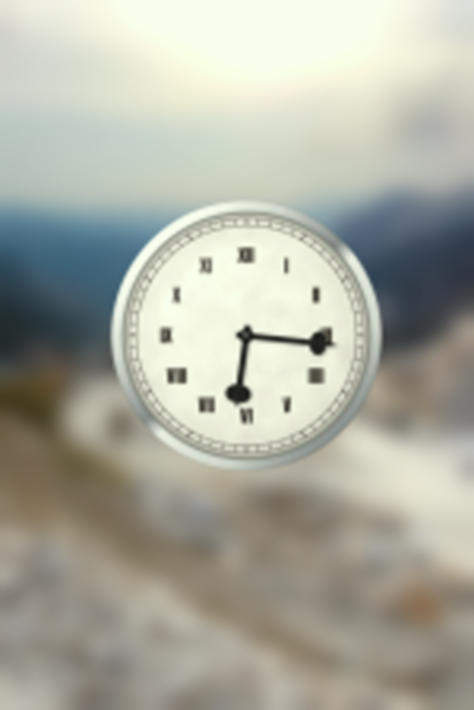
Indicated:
6.16
